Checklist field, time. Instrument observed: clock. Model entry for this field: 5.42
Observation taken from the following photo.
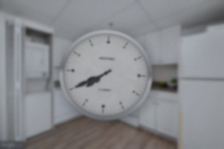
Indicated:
7.40
